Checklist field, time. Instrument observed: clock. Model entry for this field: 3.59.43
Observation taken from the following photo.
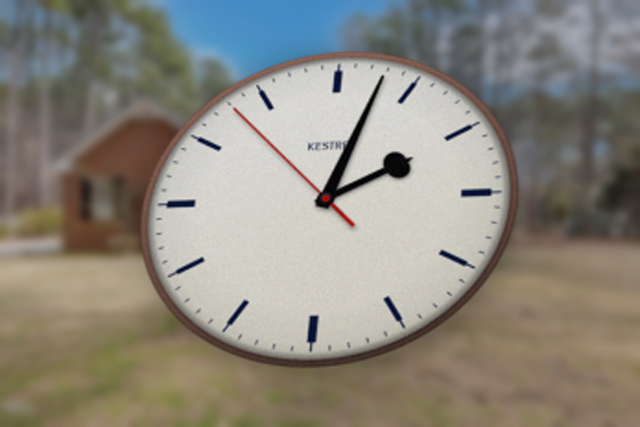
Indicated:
2.02.53
